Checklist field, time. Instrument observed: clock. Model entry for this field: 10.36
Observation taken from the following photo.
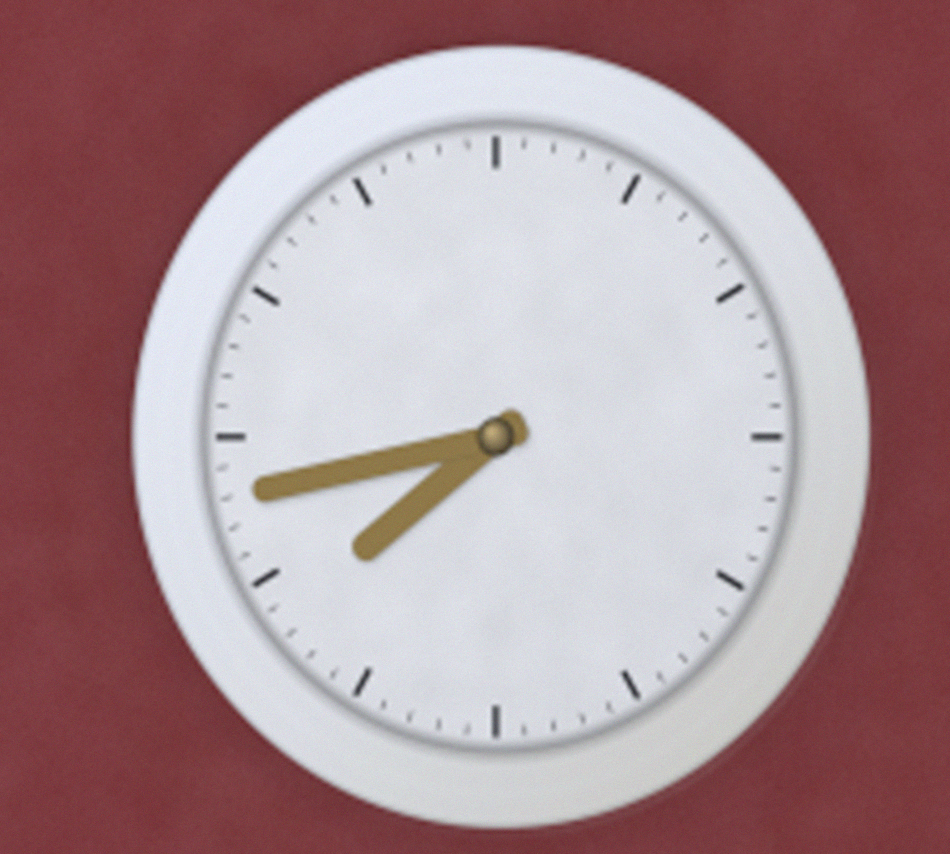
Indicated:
7.43
